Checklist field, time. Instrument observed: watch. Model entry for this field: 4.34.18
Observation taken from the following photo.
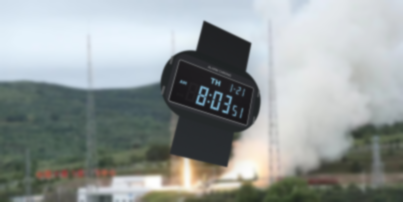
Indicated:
8.03.51
